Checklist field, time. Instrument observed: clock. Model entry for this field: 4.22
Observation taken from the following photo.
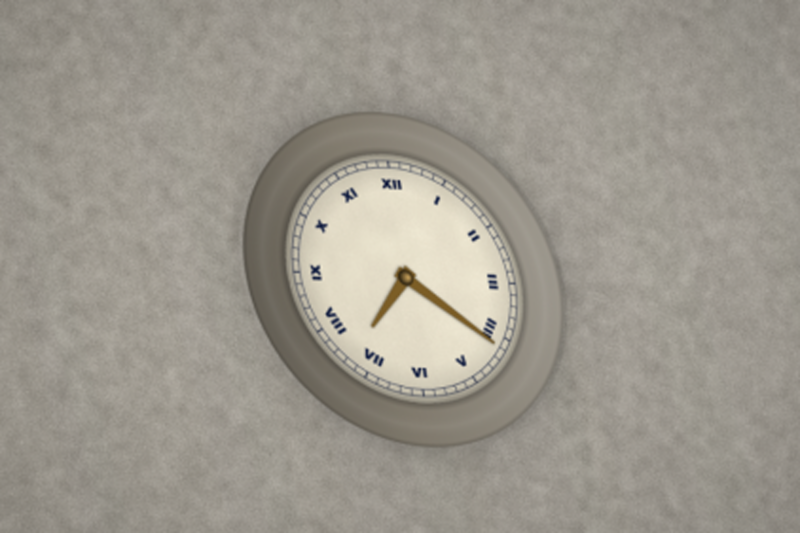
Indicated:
7.21
